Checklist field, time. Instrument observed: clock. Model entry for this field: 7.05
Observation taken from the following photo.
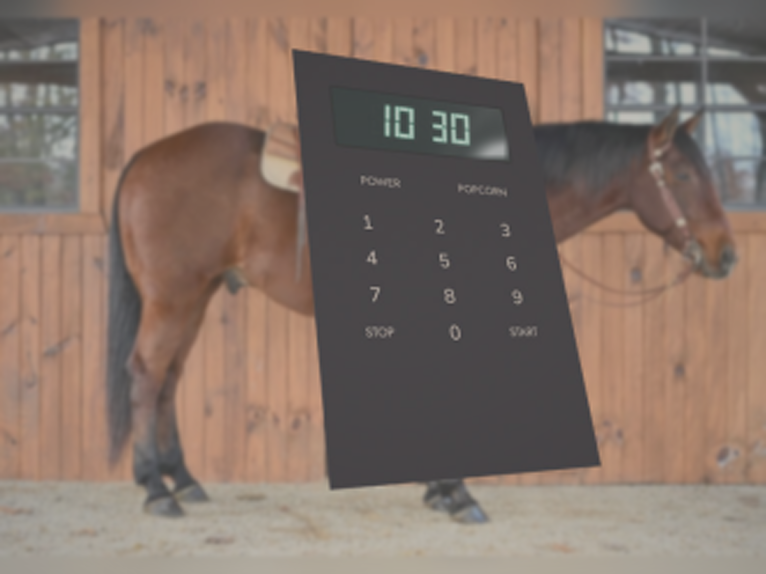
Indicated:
10.30
